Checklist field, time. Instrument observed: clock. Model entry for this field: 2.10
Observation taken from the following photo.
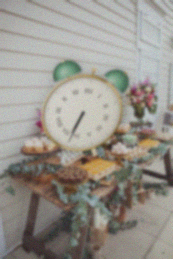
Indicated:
6.32
